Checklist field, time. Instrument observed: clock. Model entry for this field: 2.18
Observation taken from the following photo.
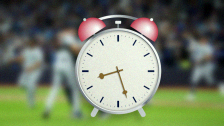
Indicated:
8.27
